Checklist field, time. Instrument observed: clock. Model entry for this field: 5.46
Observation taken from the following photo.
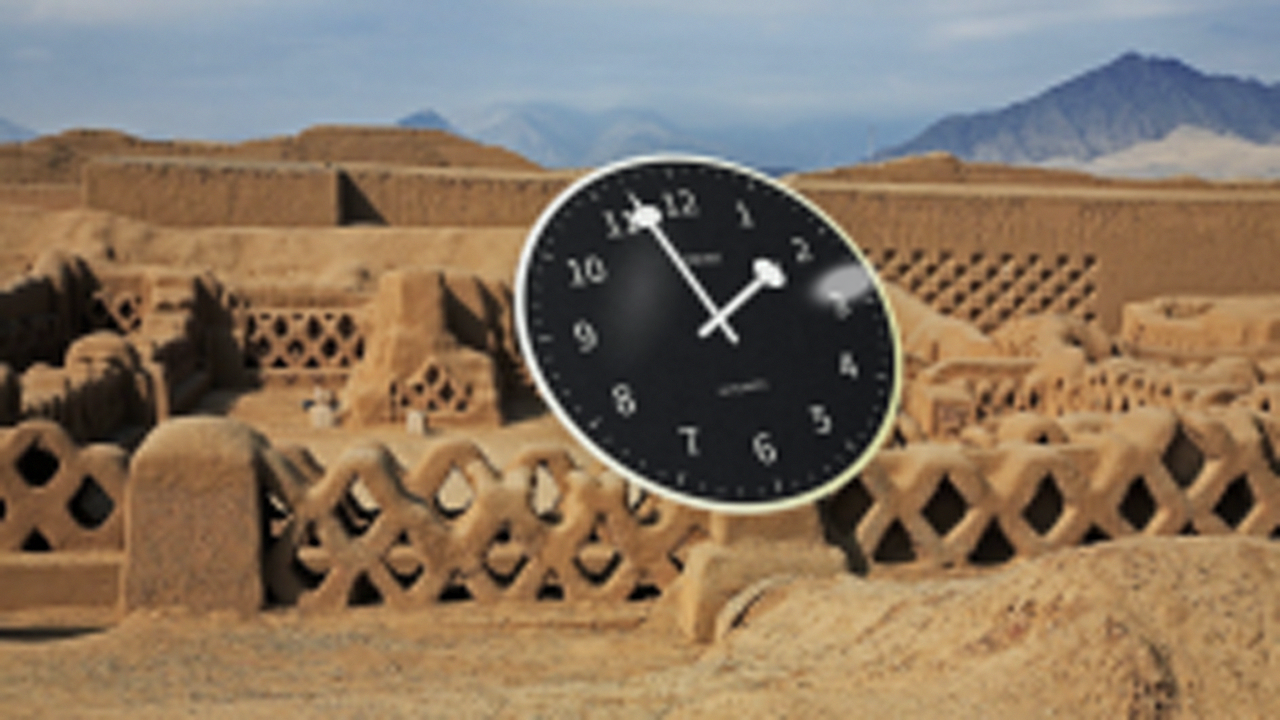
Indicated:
1.57
